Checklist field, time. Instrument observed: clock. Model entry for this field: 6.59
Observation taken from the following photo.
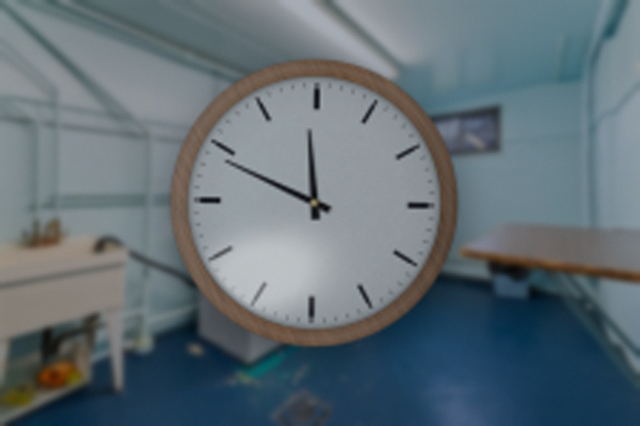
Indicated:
11.49
